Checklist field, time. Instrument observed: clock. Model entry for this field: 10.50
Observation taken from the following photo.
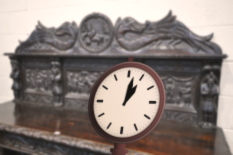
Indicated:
1.02
